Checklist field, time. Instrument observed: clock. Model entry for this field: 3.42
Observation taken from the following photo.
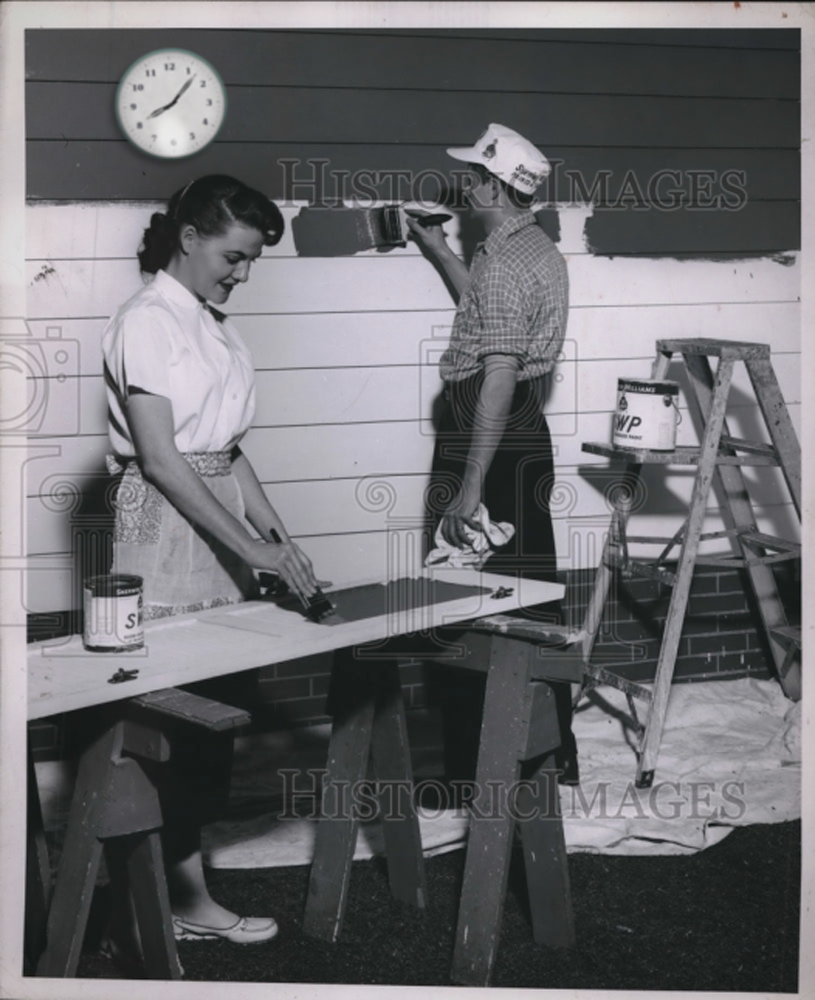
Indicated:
8.07
